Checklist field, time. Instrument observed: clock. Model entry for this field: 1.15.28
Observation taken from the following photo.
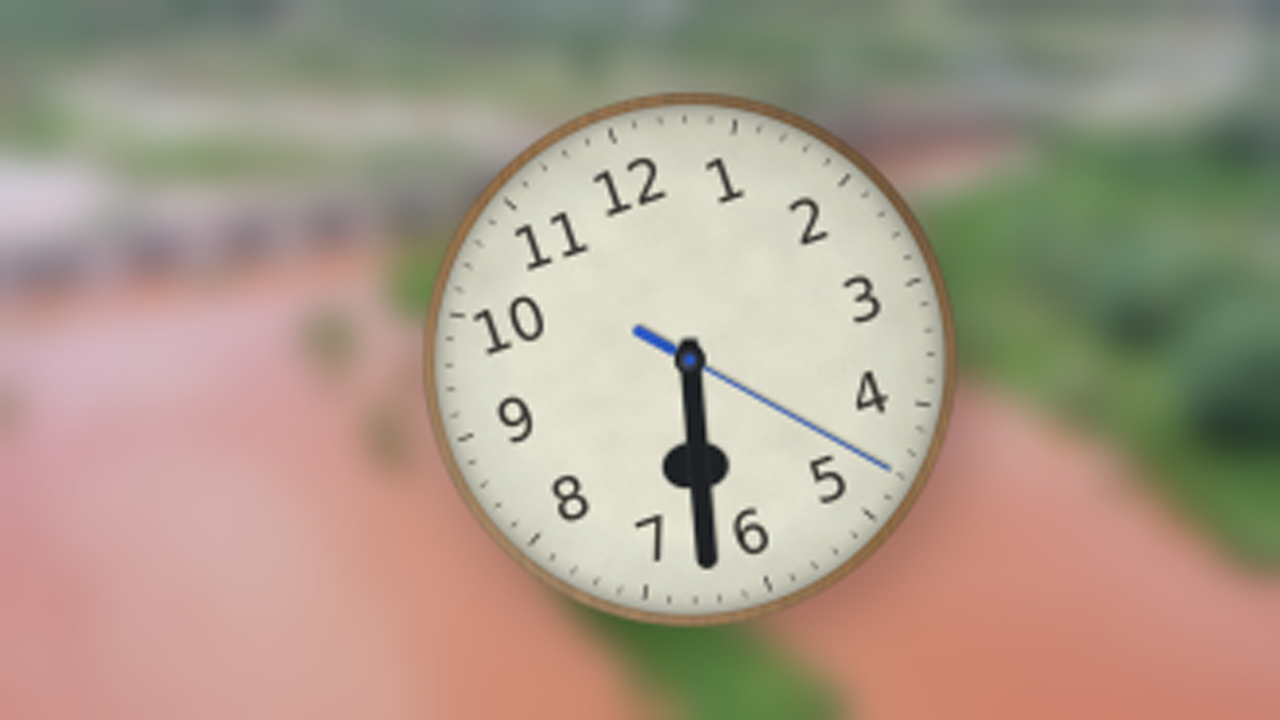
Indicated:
6.32.23
